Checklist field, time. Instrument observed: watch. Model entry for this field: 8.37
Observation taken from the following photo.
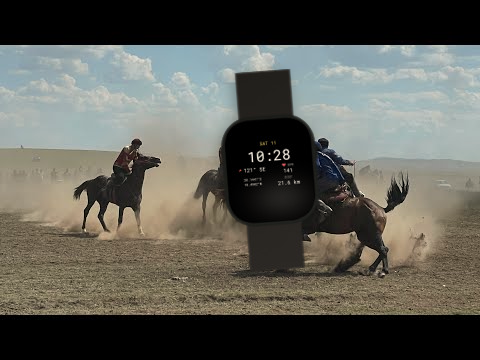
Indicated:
10.28
